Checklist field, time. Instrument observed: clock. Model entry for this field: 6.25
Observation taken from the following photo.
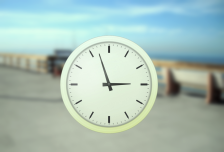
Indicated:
2.57
